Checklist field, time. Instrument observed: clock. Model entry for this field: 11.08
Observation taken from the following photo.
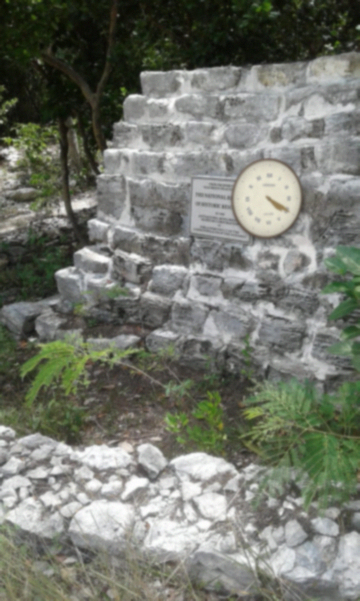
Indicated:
4.20
